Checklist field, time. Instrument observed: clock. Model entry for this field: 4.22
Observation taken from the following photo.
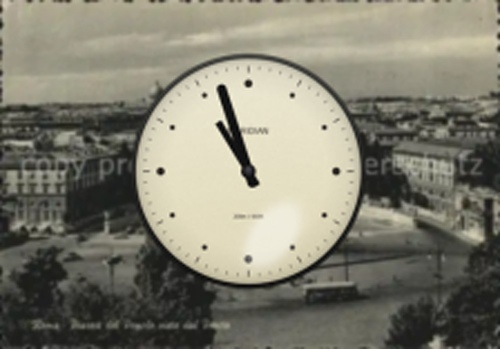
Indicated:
10.57
